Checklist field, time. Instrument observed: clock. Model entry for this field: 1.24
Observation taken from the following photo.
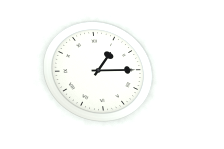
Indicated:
1.15
